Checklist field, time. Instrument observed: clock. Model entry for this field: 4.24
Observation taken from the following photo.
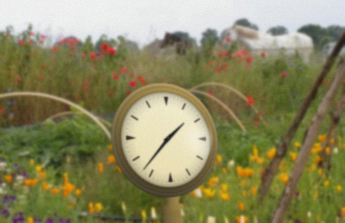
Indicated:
1.37
